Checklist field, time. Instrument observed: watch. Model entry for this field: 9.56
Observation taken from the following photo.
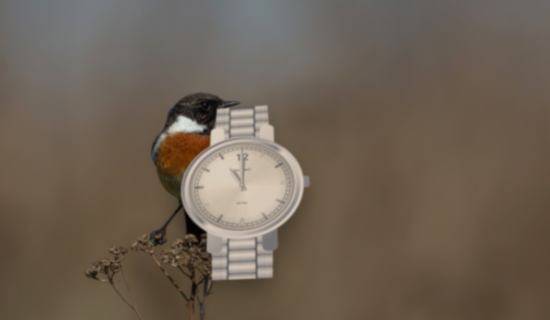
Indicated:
11.00
